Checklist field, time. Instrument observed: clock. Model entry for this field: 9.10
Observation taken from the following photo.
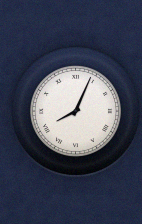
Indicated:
8.04
